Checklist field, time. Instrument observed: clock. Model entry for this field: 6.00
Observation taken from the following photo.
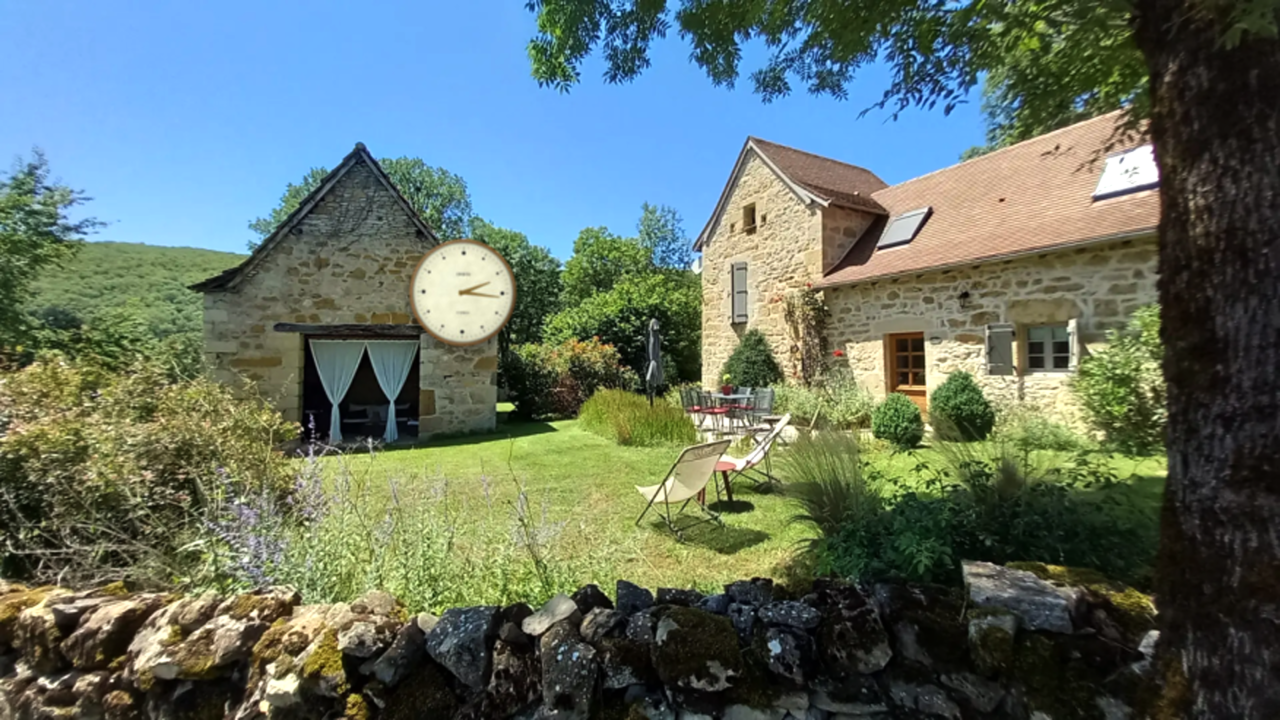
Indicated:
2.16
